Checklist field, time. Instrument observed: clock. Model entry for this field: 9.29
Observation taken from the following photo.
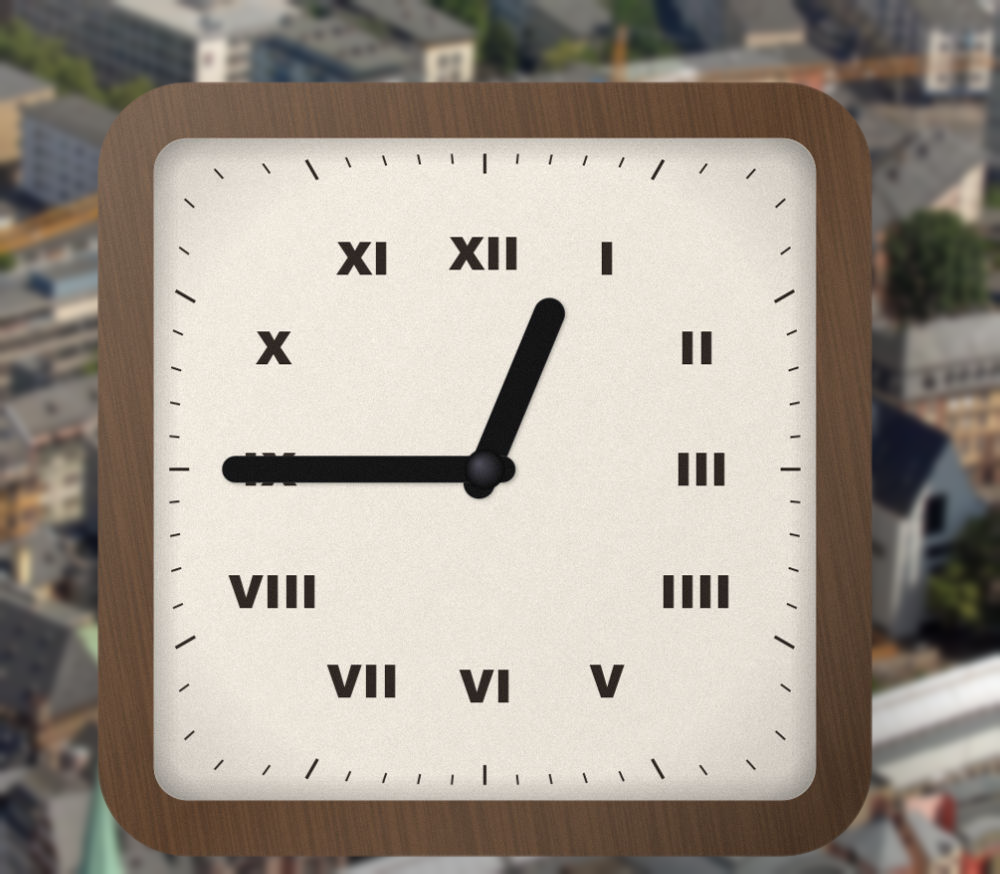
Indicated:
12.45
